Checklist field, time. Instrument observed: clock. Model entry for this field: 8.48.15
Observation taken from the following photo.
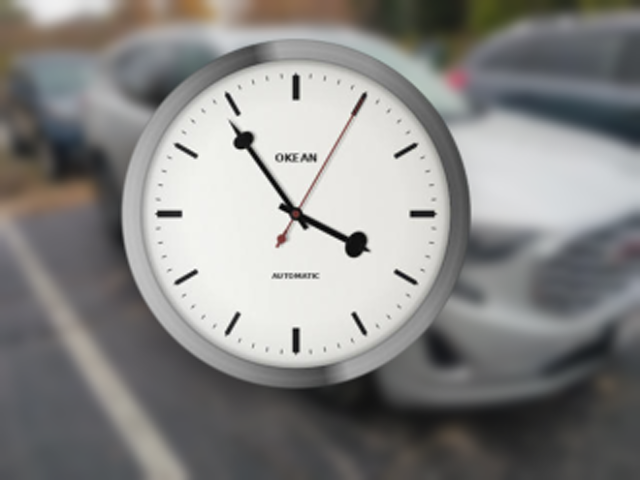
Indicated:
3.54.05
